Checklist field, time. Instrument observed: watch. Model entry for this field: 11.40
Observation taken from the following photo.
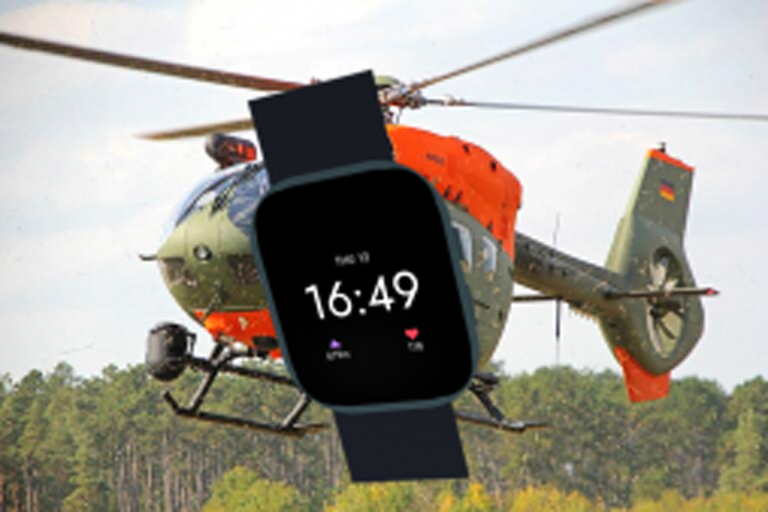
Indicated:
16.49
